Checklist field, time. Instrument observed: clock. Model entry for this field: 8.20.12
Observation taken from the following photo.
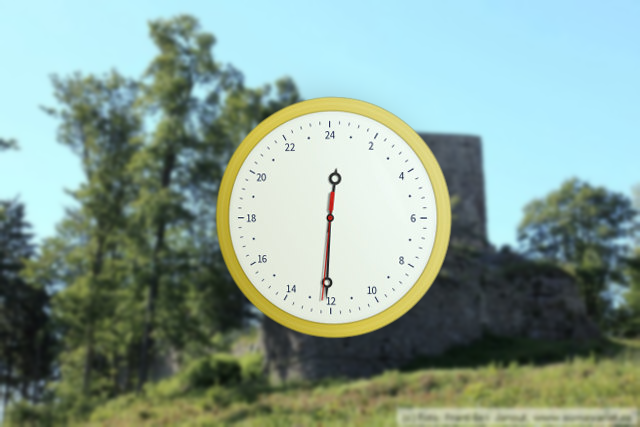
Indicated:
0.30.31
